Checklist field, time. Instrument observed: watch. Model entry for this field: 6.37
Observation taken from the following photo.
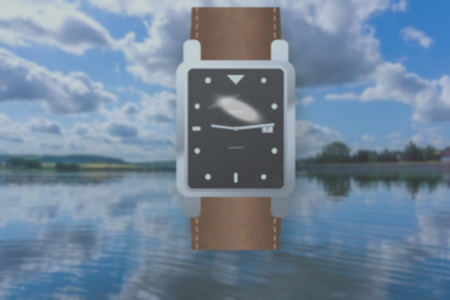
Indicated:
9.14
